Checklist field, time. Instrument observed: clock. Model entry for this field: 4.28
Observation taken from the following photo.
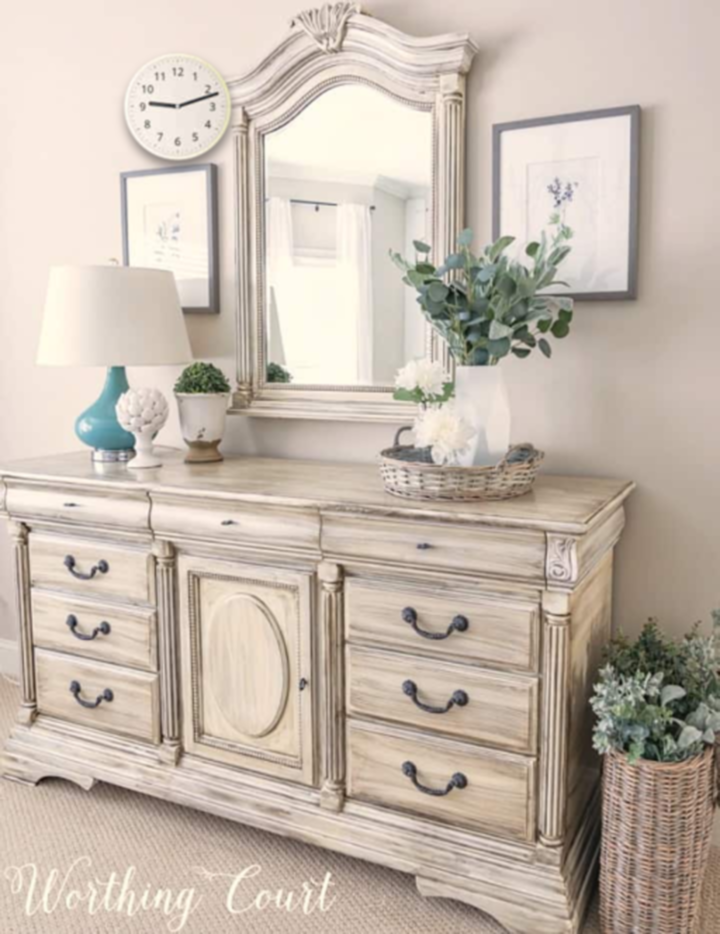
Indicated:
9.12
